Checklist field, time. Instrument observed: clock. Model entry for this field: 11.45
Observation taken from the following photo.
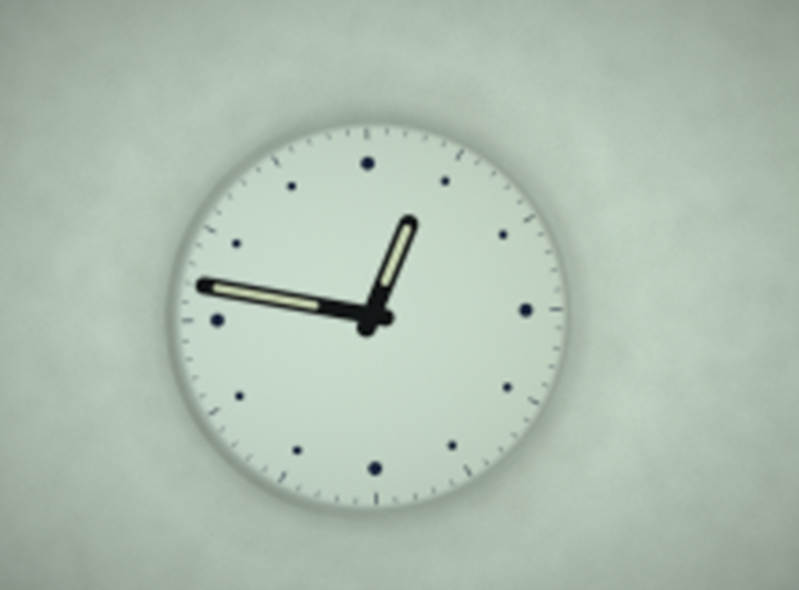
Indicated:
12.47
